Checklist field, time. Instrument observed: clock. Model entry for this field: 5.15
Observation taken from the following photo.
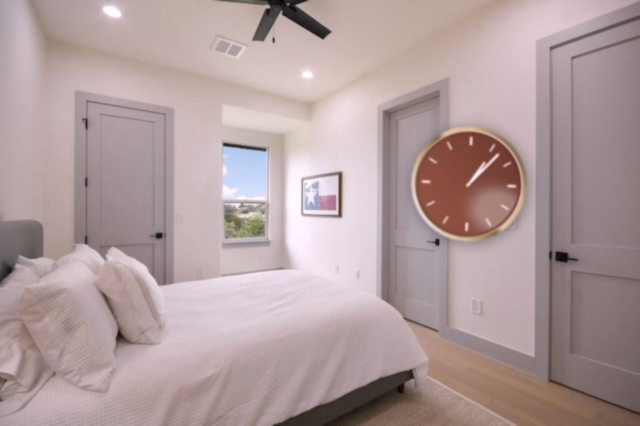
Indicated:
1.07
